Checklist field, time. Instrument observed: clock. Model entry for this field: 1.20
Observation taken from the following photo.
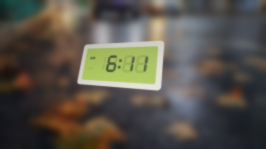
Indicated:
6.11
